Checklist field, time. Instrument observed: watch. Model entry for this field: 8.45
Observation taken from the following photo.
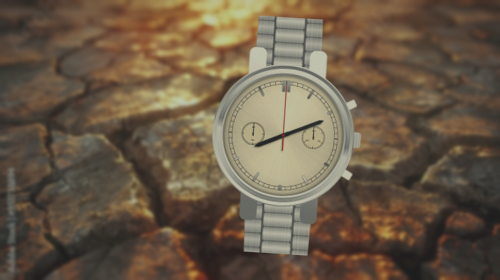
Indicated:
8.11
